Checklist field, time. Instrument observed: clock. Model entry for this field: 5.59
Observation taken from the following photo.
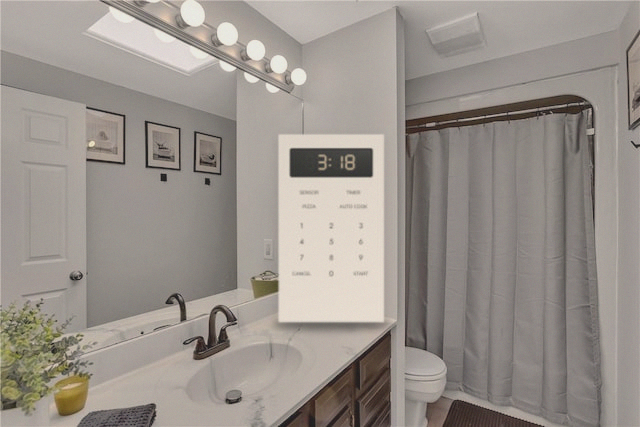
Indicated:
3.18
